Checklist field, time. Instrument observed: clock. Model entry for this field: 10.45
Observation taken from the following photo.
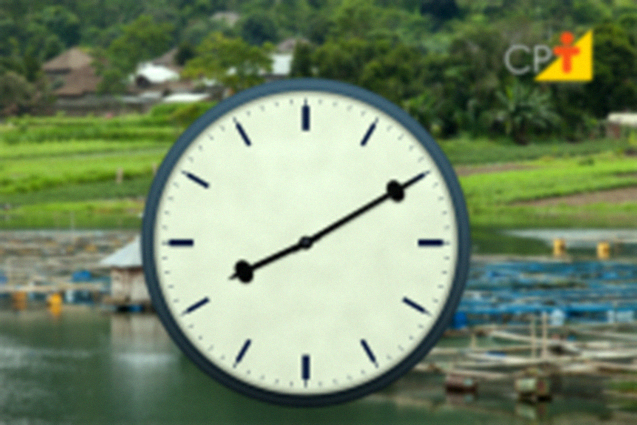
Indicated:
8.10
